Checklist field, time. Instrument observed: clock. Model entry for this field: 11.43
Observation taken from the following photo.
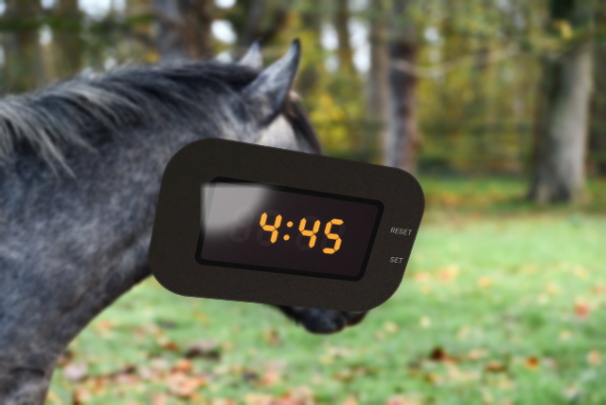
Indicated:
4.45
